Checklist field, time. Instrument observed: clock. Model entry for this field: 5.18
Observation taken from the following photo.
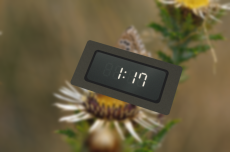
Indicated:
1.17
